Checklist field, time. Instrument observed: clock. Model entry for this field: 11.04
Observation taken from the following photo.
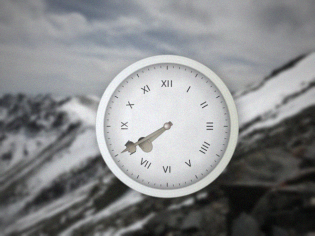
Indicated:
7.40
